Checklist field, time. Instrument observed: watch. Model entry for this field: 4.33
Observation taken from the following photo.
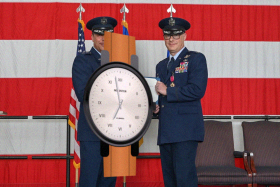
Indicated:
6.58
